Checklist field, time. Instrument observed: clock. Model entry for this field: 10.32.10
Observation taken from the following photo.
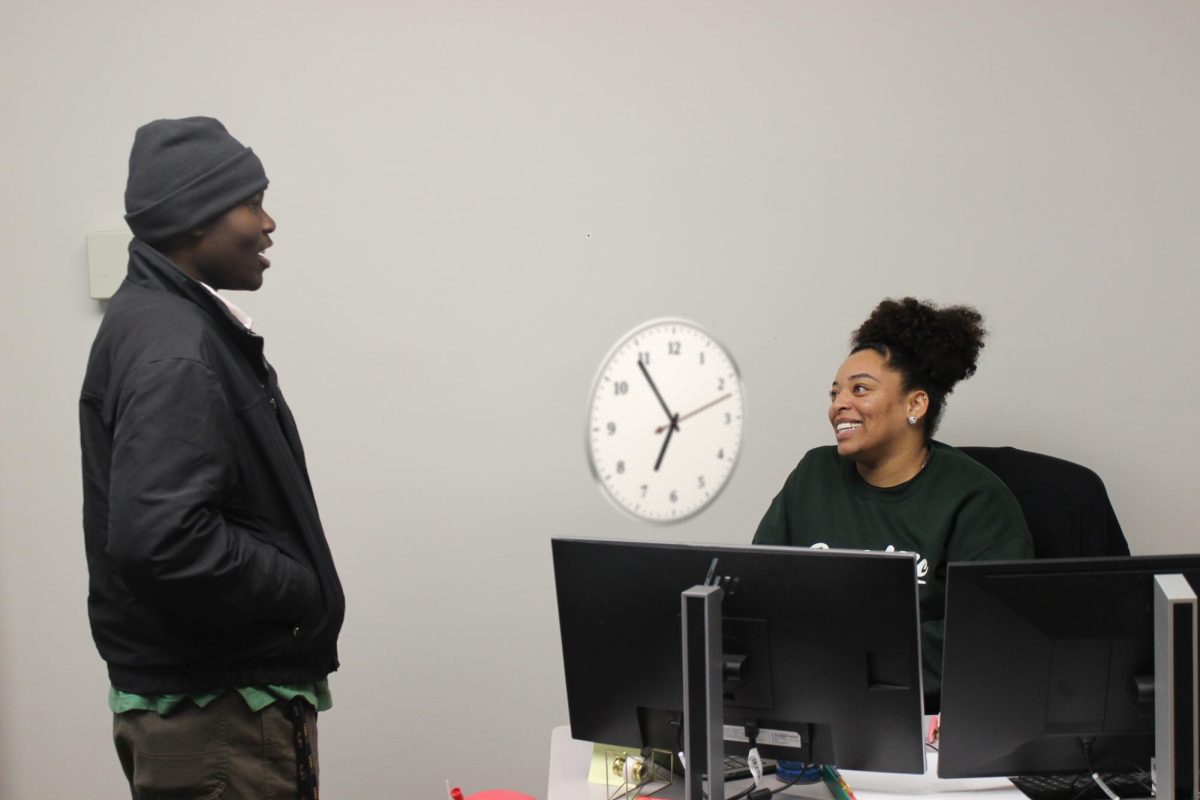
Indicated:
6.54.12
